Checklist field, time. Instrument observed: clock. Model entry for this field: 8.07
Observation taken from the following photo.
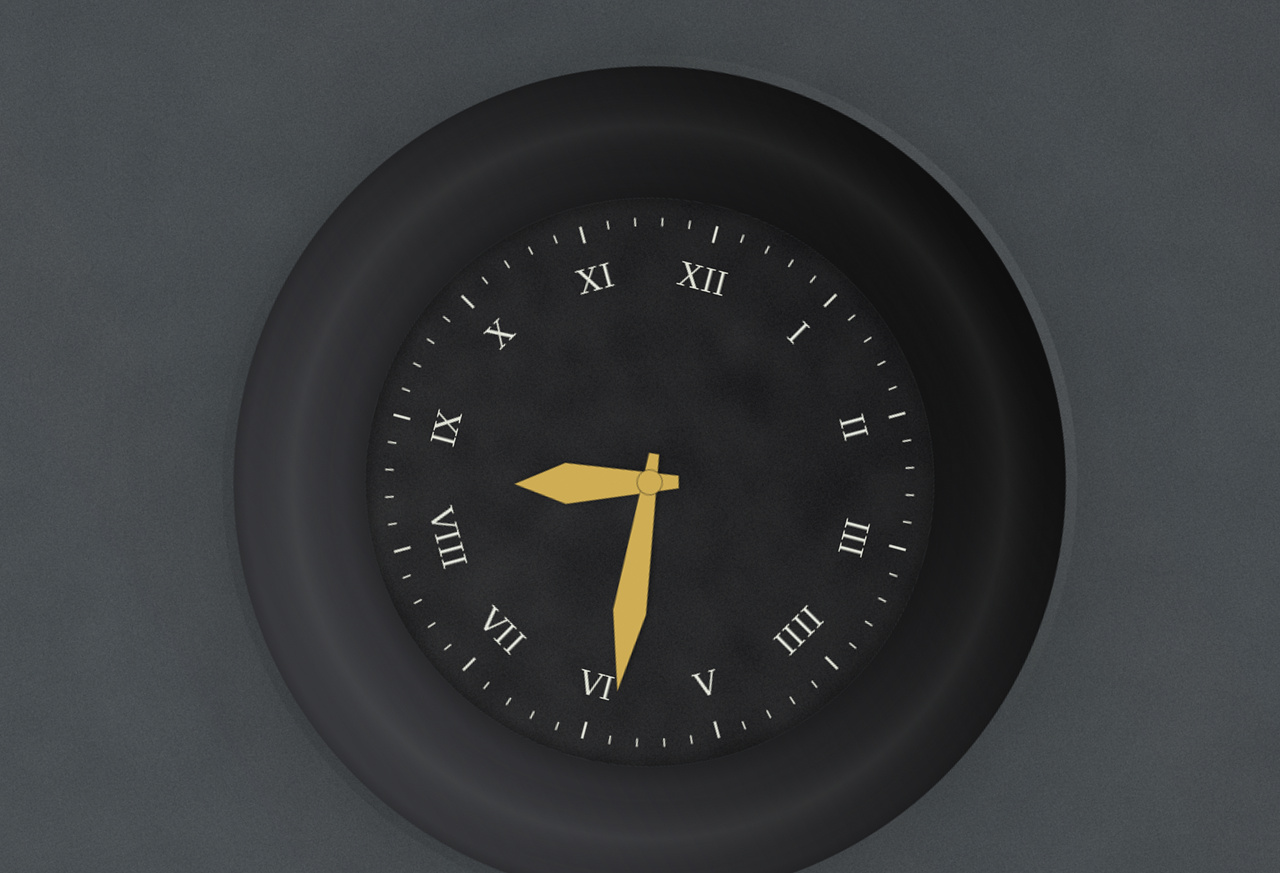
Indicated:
8.29
